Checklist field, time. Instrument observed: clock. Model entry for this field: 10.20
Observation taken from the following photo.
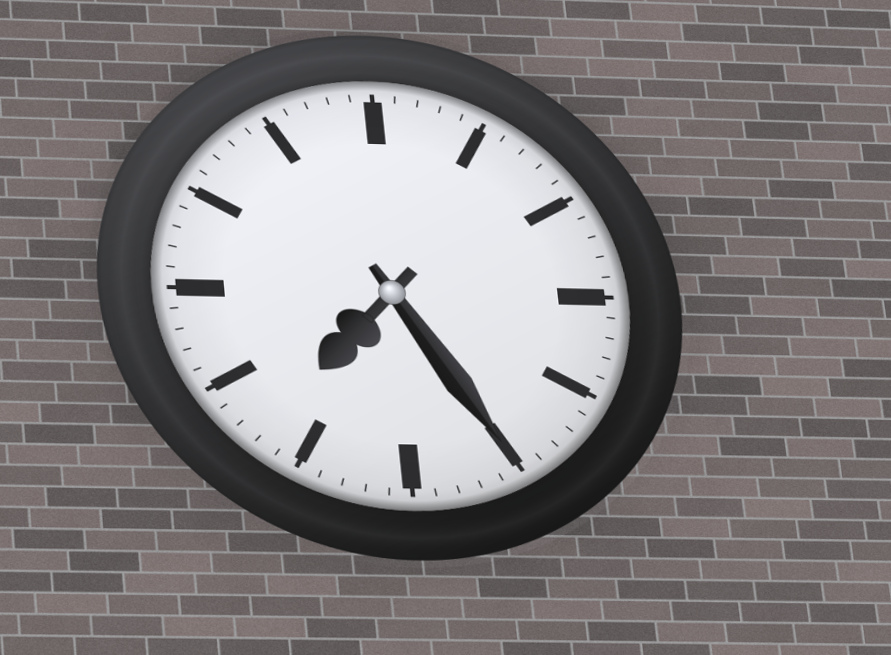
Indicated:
7.25
